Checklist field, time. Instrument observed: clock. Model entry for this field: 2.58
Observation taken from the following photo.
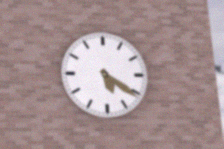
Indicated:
5.21
